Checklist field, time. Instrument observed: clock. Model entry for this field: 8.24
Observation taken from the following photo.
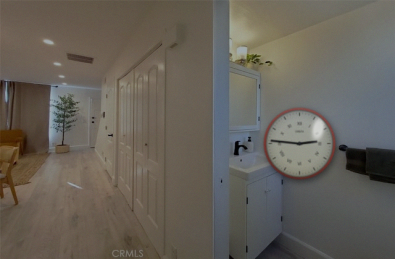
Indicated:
2.46
